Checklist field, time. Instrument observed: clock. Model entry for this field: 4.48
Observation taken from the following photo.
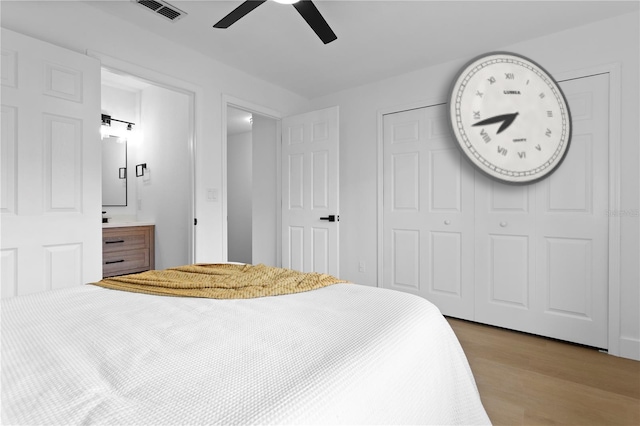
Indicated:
7.43
